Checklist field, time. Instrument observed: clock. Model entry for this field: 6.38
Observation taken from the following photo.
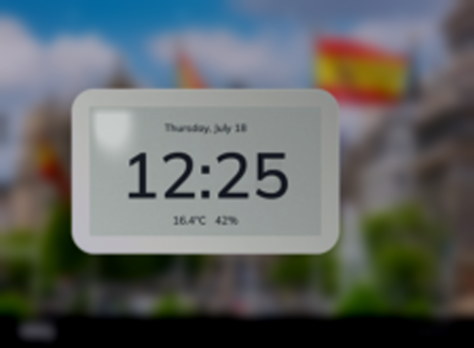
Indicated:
12.25
